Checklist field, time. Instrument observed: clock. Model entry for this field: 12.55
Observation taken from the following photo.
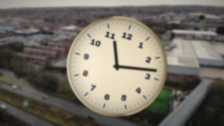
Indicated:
11.13
